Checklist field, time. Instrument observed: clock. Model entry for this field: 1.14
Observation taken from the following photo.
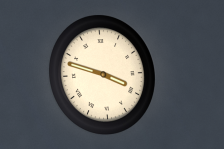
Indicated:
3.48
